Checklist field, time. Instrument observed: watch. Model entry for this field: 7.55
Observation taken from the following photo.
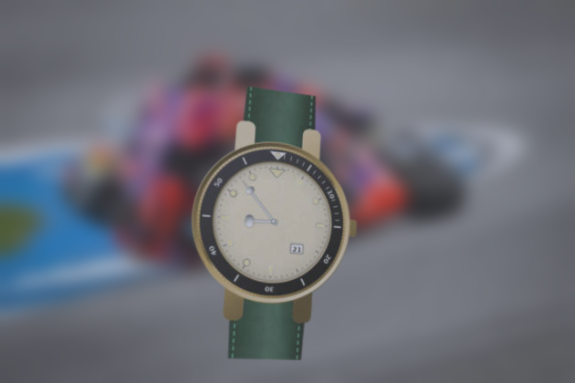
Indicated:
8.53
